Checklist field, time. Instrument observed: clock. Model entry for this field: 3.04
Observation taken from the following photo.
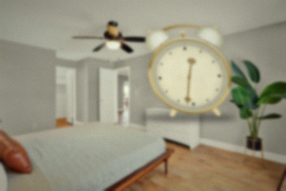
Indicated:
12.32
